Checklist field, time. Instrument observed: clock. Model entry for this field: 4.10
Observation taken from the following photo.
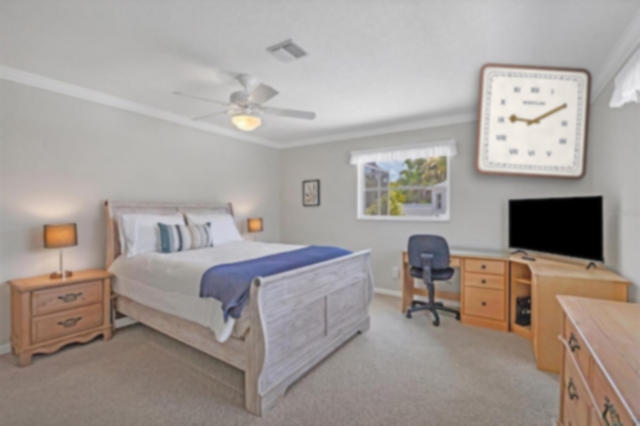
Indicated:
9.10
